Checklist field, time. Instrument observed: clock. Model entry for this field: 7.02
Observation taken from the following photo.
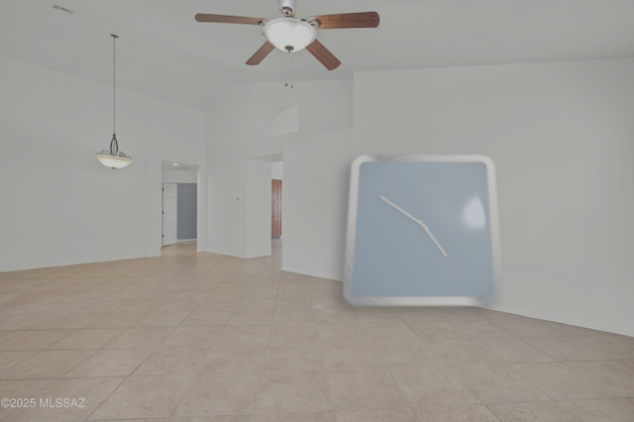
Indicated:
4.51
